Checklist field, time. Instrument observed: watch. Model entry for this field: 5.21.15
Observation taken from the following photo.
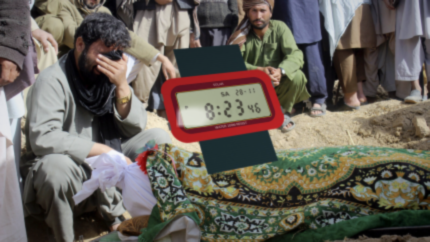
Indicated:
8.23.46
